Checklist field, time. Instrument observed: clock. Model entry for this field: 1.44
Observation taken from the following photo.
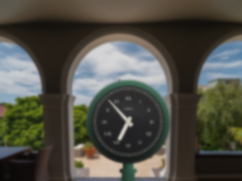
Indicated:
6.53
